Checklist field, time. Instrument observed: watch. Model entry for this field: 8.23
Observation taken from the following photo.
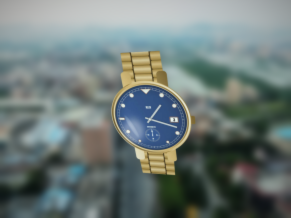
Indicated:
1.18
